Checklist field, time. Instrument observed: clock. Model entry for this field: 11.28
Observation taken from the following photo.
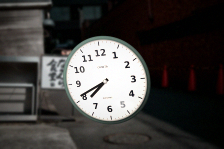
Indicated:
7.41
